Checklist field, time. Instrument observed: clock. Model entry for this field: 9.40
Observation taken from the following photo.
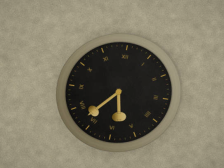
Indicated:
5.37
